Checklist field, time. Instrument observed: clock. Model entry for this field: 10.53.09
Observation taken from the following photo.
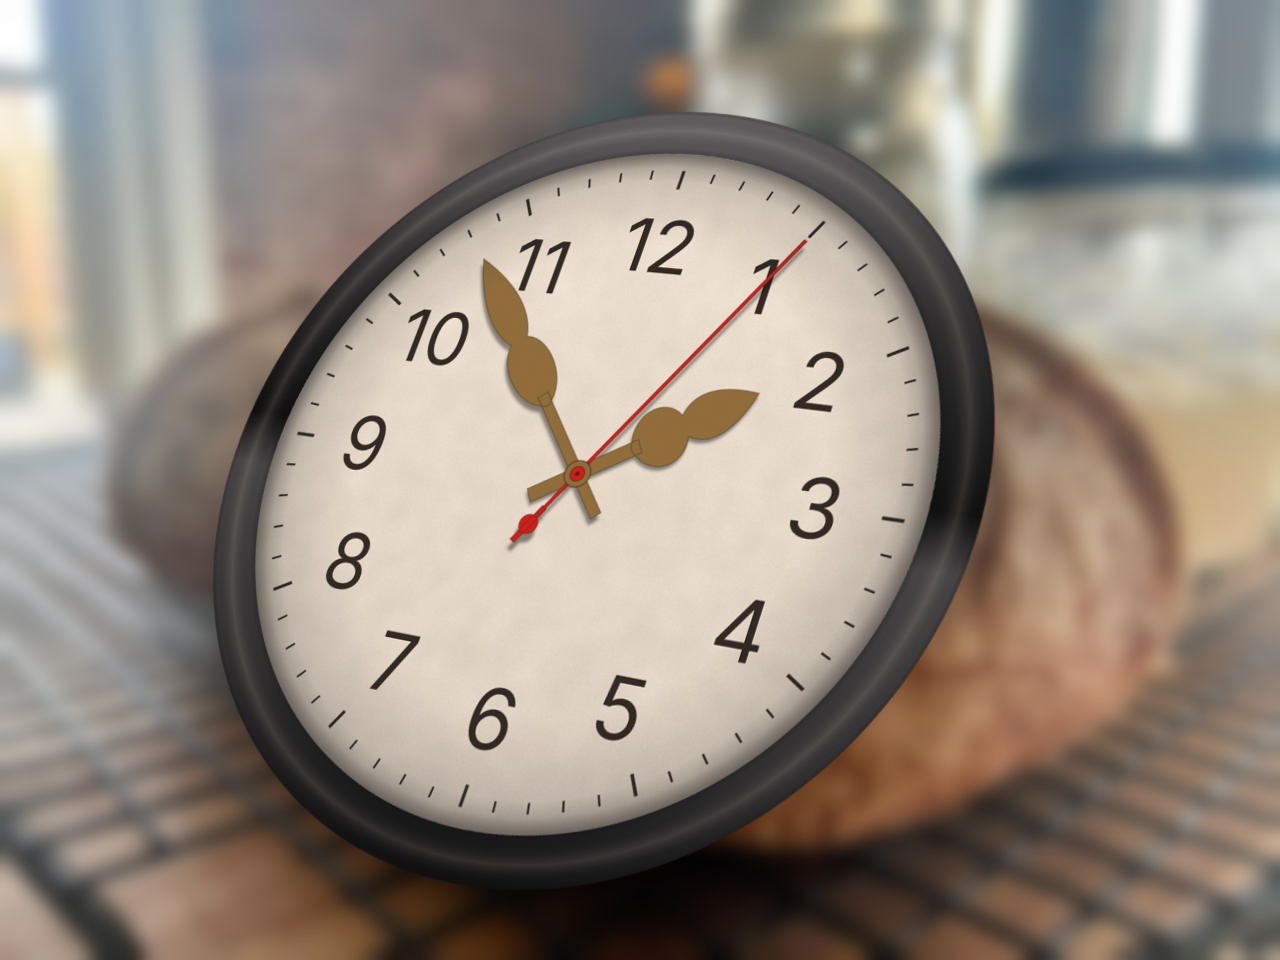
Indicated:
1.53.05
